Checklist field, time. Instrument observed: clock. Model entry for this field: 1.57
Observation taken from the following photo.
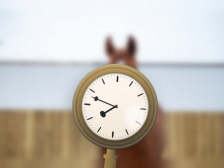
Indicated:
7.48
